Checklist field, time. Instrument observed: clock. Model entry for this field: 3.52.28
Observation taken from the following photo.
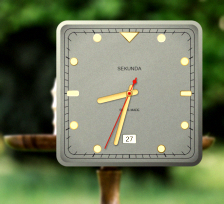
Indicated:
8.32.34
